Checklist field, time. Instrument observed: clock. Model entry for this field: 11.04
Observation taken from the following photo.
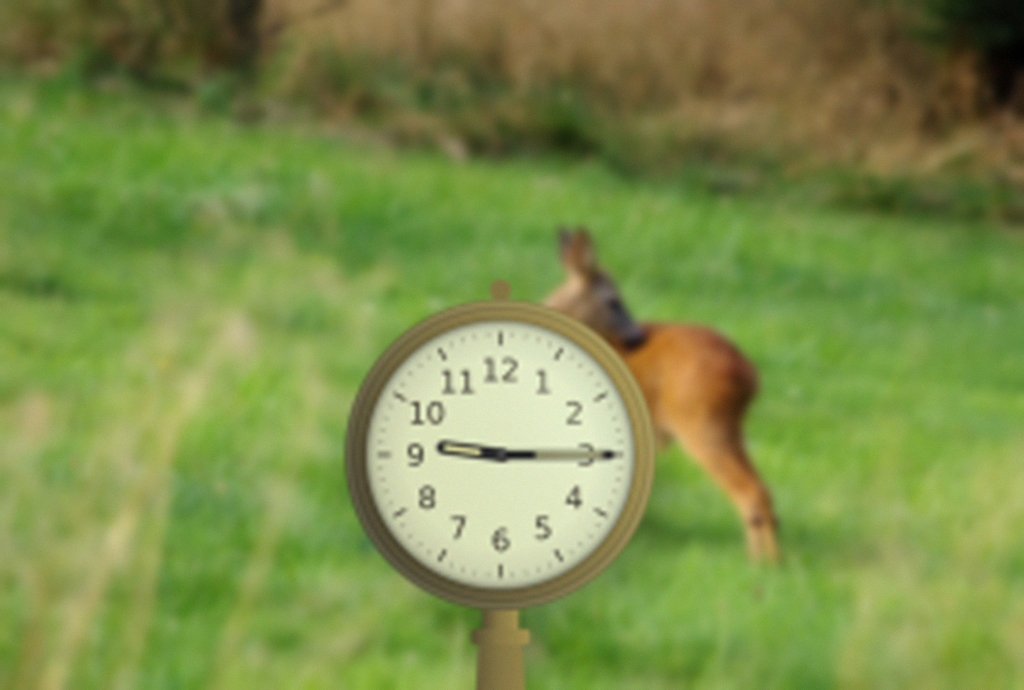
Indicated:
9.15
